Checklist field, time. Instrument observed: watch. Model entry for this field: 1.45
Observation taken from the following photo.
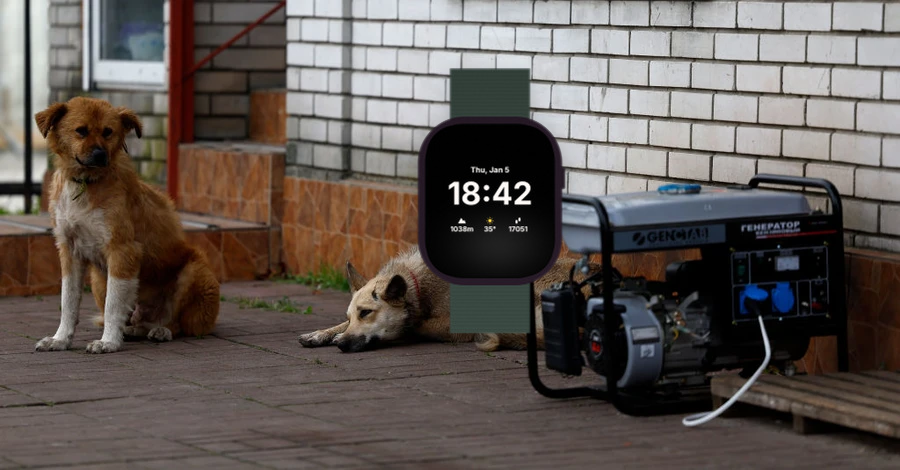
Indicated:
18.42
